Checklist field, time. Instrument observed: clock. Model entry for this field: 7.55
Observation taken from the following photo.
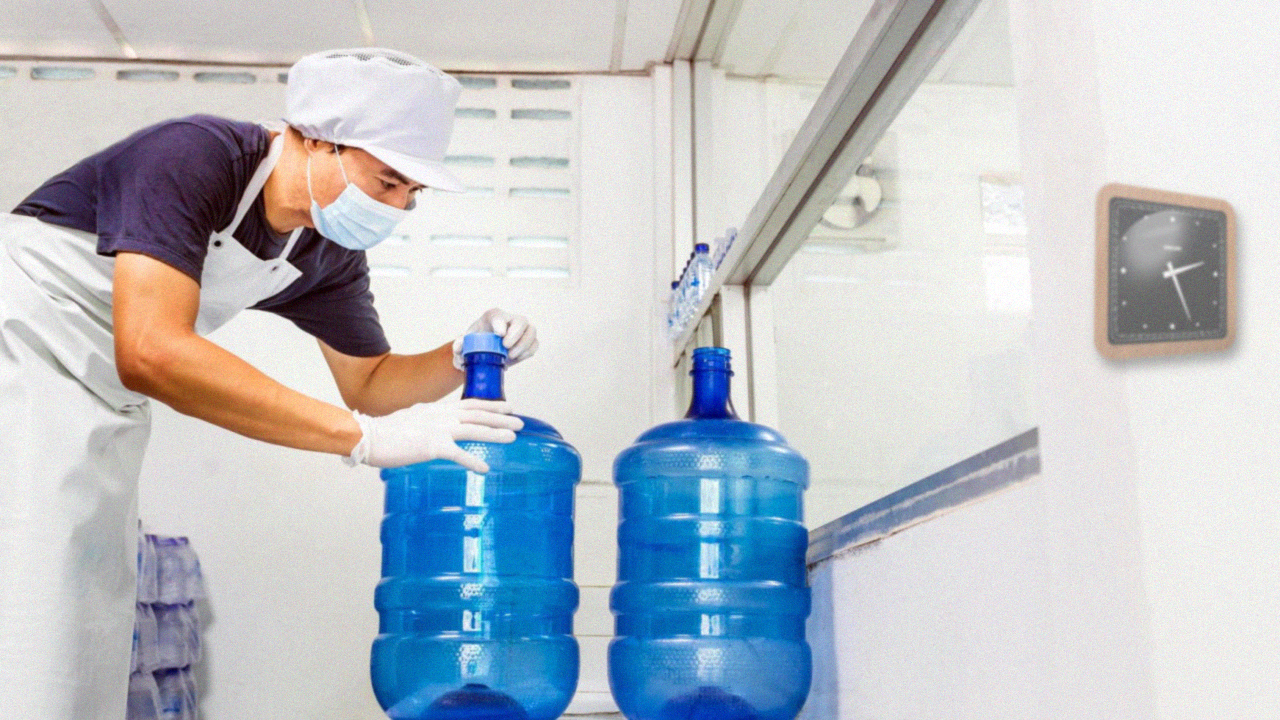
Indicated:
2.26
